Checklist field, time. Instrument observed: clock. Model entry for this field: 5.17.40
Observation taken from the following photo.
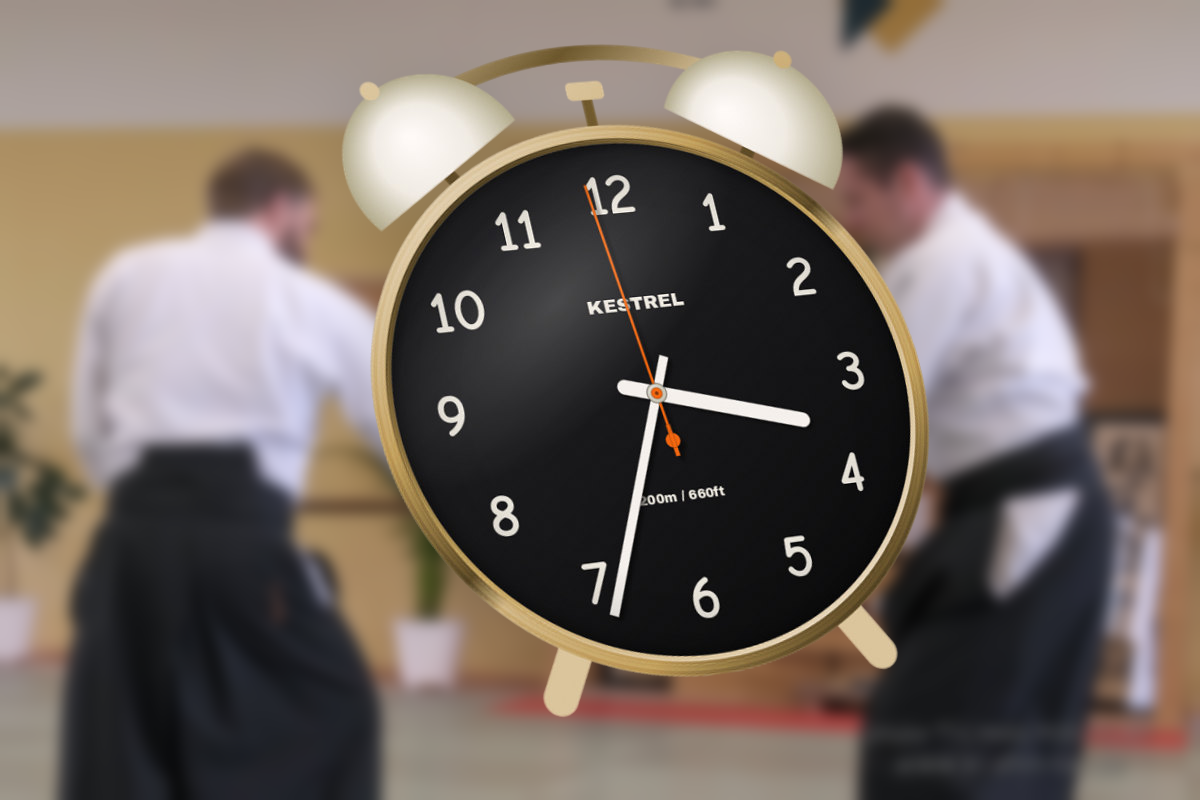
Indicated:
3.33.59
